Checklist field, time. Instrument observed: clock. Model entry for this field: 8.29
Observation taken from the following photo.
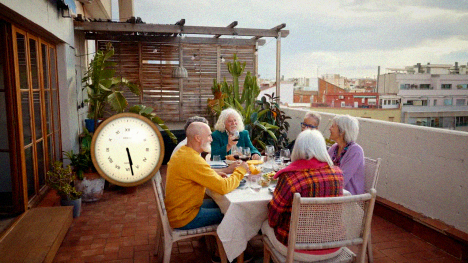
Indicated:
5.28
